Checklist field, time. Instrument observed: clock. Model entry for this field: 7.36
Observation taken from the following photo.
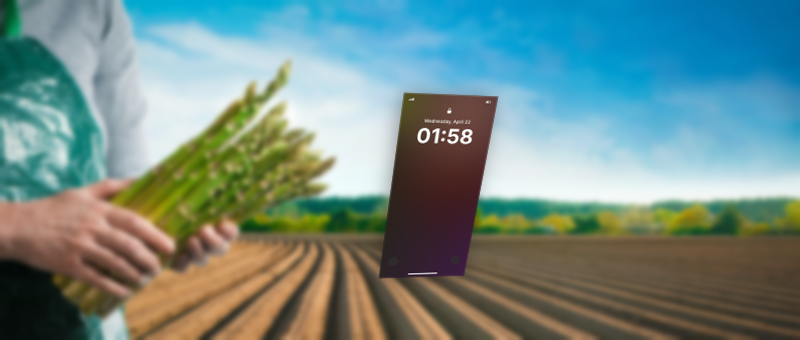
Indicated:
1.58
